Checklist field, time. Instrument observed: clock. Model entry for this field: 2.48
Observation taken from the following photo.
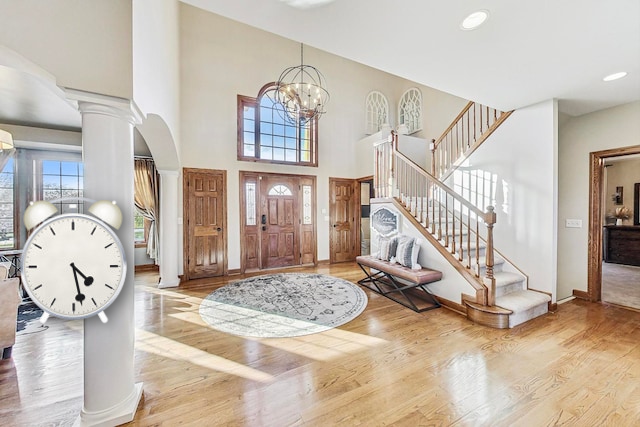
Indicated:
4.28
